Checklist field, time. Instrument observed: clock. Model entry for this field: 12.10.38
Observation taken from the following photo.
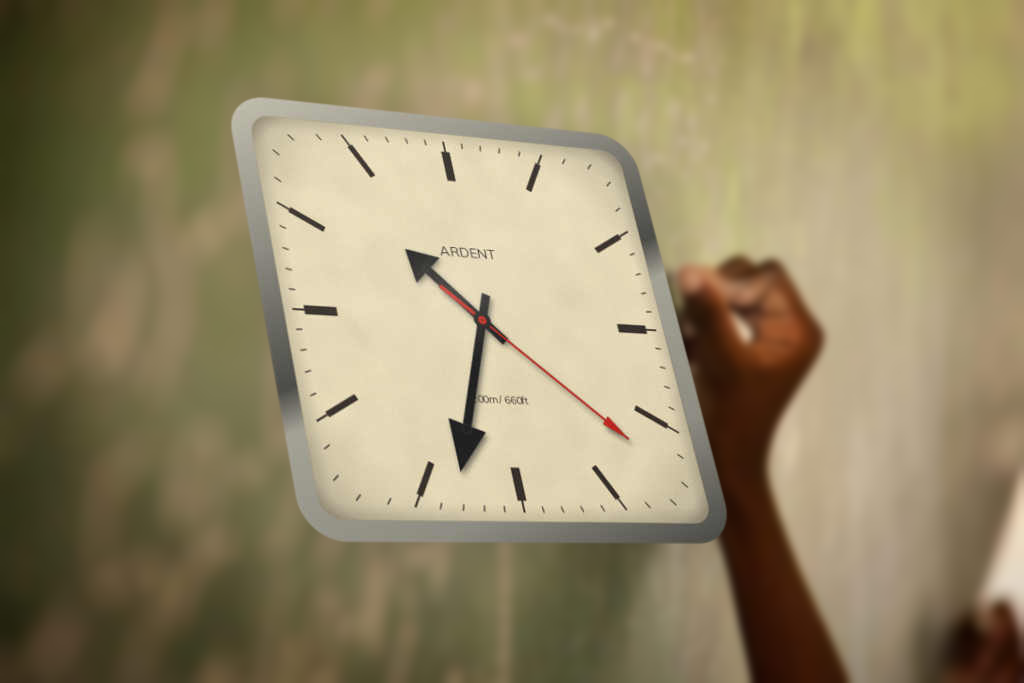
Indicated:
10.33.22
